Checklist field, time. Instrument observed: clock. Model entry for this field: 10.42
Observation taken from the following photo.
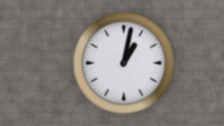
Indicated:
1.02
